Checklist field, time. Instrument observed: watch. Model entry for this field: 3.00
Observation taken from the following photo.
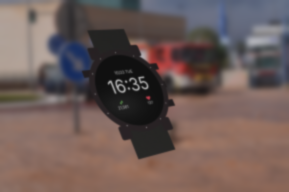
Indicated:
16.35
